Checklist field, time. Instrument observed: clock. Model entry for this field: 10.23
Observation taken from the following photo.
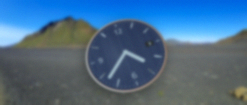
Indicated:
4.38
